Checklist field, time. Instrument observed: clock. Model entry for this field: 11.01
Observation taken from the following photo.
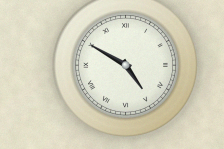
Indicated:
4.50
